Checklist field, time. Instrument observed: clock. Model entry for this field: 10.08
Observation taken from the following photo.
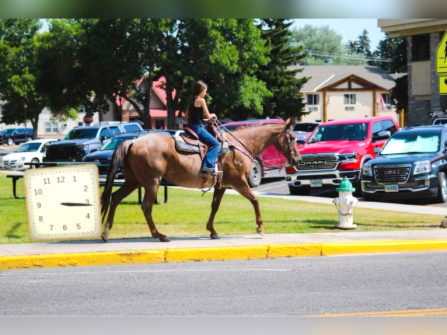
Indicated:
3.16
